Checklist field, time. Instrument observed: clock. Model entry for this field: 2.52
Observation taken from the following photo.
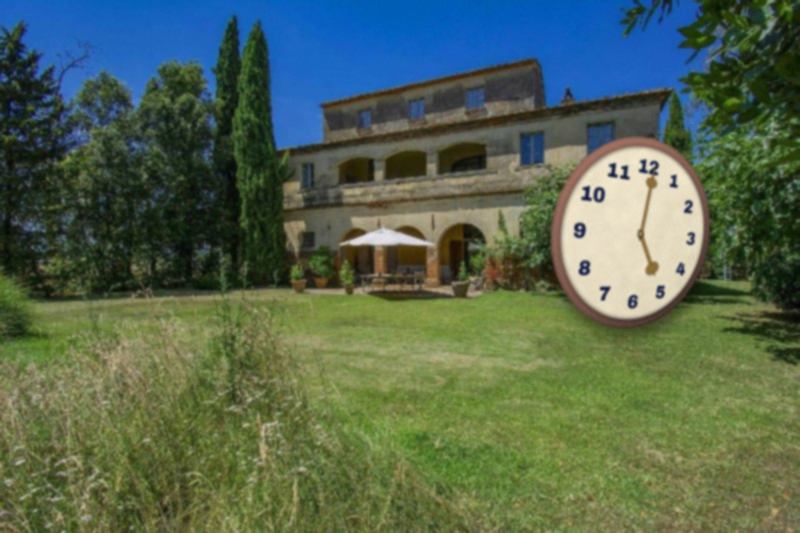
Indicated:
5.01
